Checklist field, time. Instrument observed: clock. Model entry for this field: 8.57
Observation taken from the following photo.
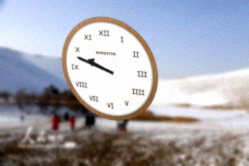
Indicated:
9.48
